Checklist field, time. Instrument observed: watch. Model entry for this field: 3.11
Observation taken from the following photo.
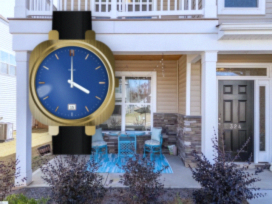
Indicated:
4.00
